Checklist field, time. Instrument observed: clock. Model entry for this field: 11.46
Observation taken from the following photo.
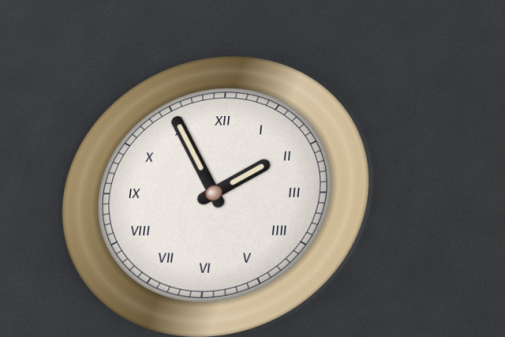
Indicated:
1.55
